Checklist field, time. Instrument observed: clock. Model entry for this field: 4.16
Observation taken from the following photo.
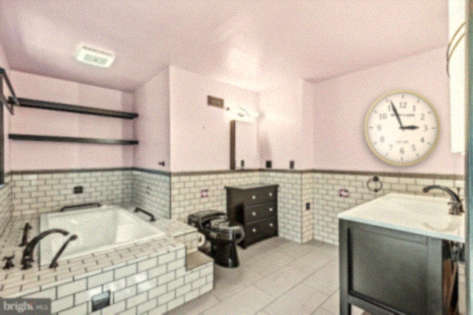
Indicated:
2.56
